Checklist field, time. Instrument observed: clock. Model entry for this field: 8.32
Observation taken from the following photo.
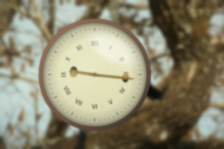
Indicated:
9.16
